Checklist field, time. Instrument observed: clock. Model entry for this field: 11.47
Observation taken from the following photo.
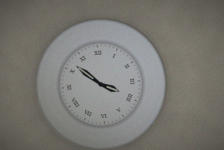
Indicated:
3.52
